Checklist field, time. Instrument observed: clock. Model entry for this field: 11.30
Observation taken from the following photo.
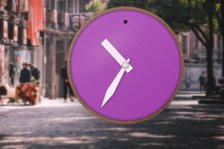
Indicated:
10.35
